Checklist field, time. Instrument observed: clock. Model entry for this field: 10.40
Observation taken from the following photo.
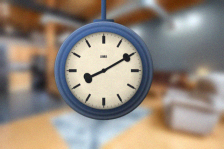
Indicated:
8.10
